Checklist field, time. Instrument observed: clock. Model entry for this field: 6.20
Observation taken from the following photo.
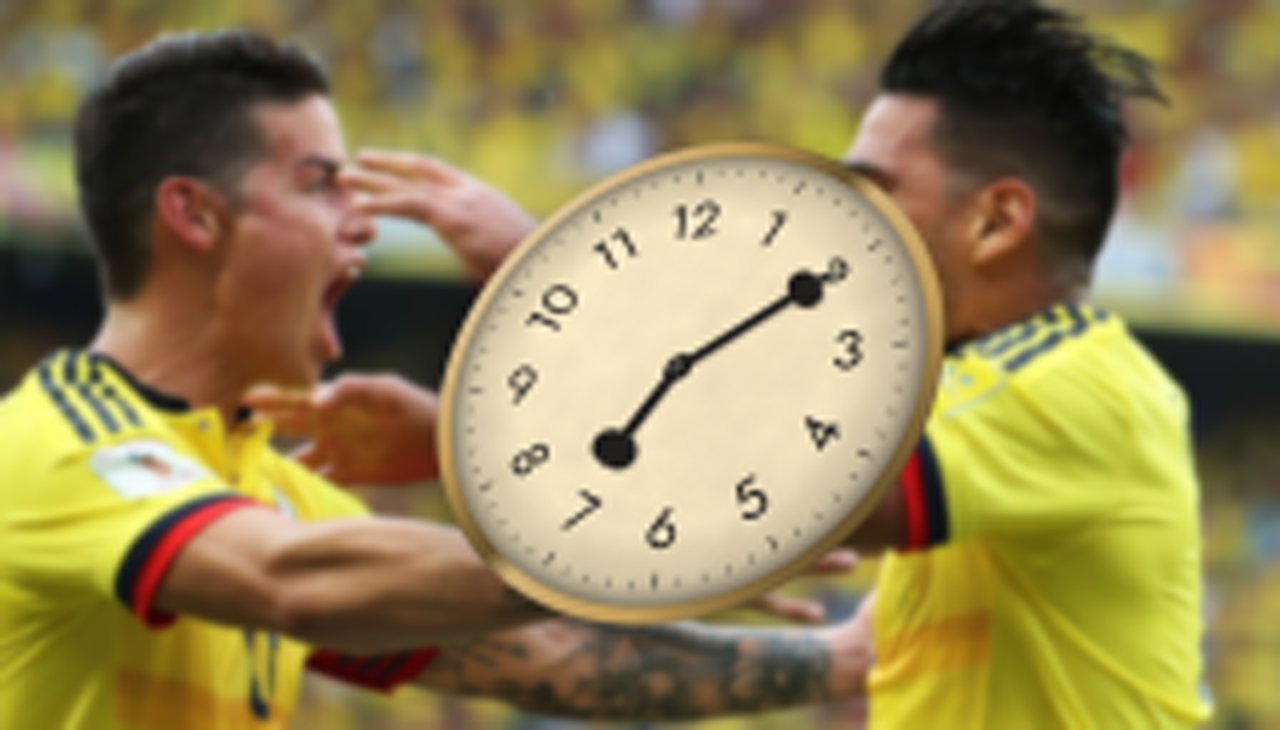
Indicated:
7.10
